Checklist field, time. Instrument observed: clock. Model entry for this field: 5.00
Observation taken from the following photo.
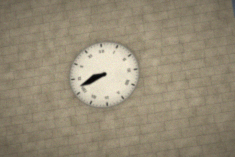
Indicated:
8.42
